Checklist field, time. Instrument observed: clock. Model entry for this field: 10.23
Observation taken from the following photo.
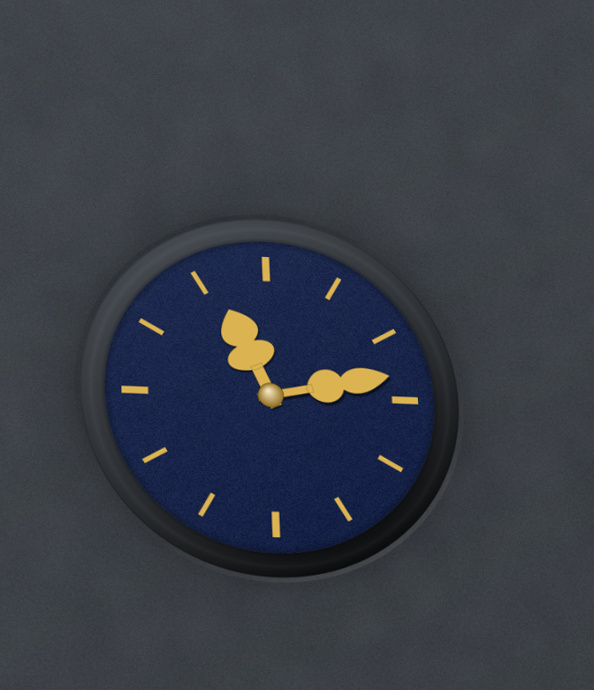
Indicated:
11.13
